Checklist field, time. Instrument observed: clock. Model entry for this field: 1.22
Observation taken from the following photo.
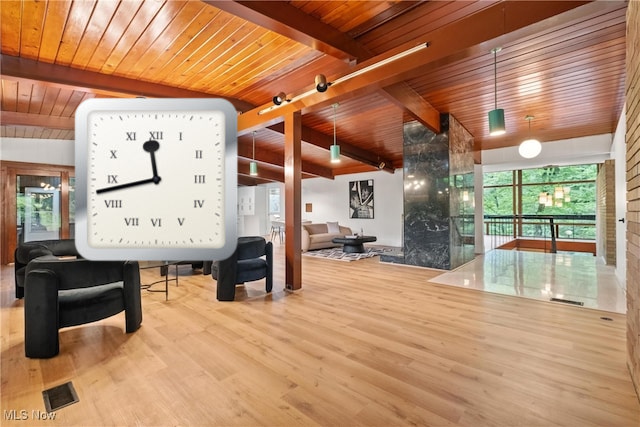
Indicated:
11.43
